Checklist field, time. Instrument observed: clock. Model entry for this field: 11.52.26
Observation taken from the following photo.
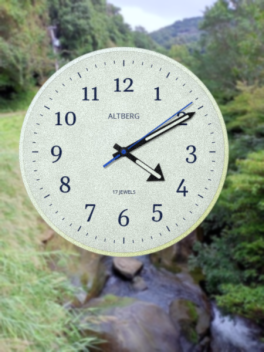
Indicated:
4.10.09
